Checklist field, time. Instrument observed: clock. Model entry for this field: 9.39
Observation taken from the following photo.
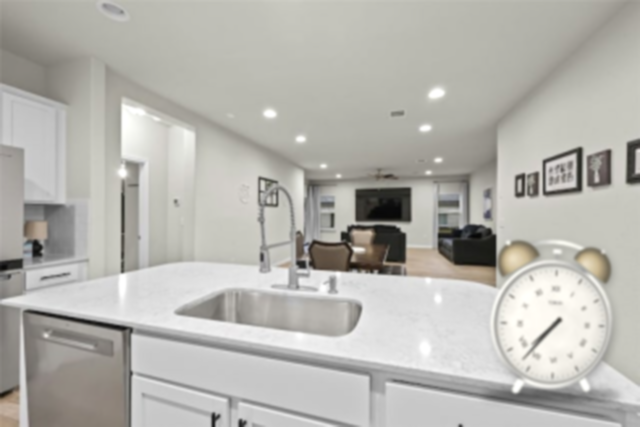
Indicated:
7.37
